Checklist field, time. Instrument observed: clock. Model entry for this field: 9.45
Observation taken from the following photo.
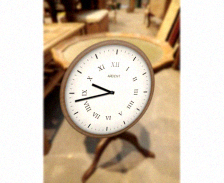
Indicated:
9.43
